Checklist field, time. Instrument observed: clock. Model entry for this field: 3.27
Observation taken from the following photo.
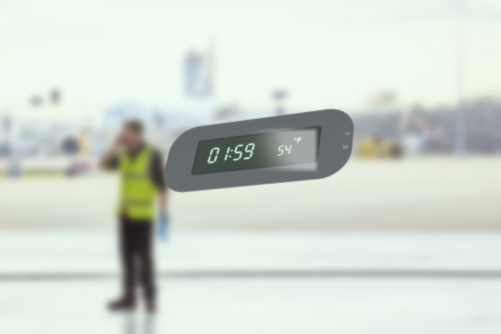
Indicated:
1.59
